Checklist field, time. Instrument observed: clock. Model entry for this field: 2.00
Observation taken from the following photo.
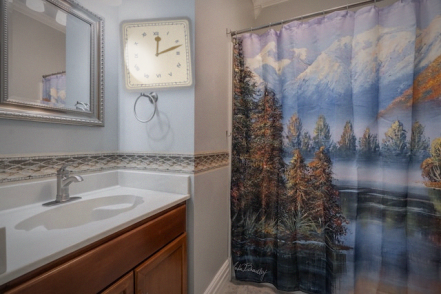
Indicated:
12.12
